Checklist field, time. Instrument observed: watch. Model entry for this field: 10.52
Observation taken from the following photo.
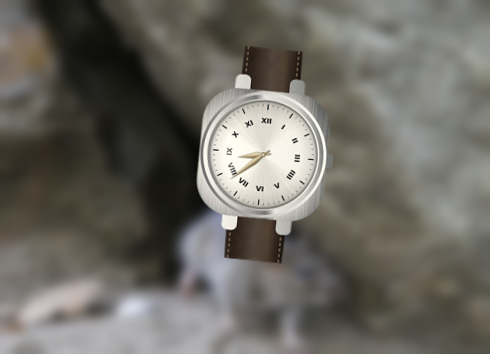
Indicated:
8.38
